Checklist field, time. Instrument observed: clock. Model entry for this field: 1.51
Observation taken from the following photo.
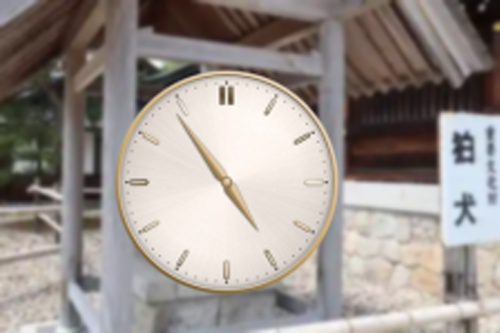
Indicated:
4.54
